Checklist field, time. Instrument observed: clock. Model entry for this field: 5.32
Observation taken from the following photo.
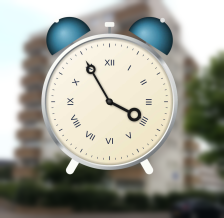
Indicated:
3.55
